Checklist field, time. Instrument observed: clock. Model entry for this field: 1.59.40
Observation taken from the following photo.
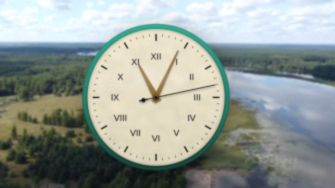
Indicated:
11.04.13
